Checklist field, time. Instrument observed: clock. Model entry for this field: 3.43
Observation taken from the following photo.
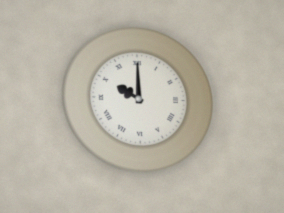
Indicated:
10.00
